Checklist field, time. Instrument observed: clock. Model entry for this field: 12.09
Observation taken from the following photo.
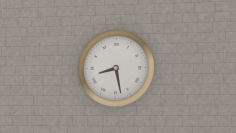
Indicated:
8.28
